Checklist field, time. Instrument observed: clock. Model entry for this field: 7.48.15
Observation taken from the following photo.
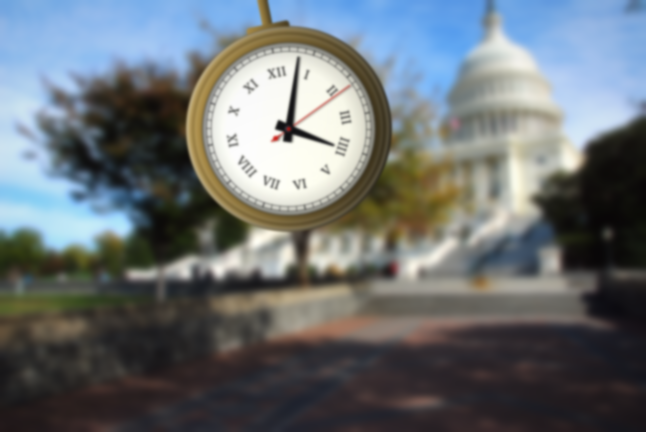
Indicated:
4.03.11
